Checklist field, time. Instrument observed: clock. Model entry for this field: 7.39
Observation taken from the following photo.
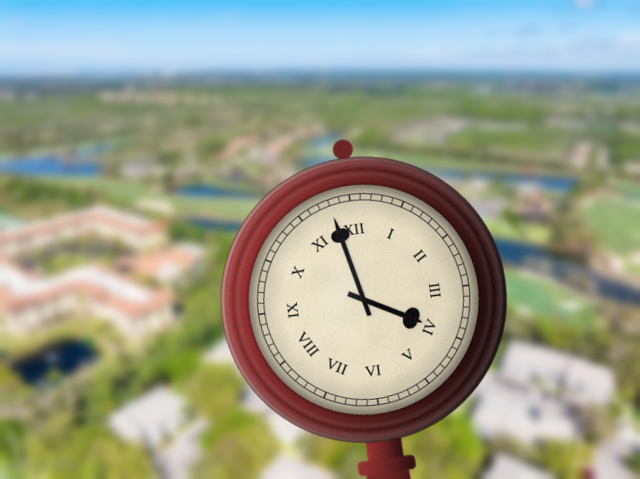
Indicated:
3.58
